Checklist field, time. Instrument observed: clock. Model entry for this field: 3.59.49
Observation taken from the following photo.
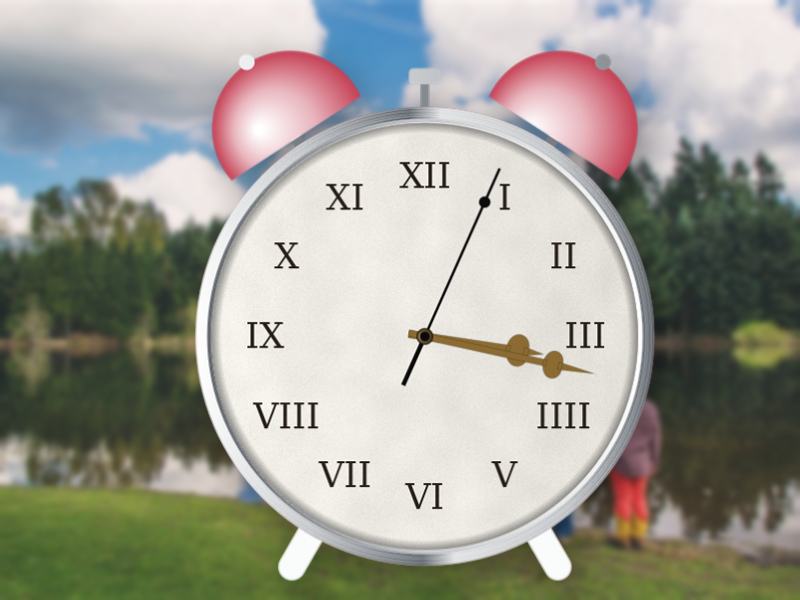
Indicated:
3.17.04
